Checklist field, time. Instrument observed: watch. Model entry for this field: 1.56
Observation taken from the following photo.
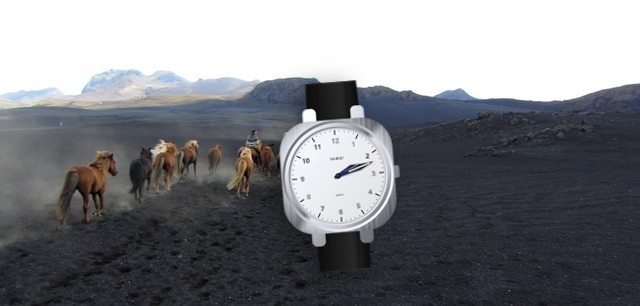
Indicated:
2.12
